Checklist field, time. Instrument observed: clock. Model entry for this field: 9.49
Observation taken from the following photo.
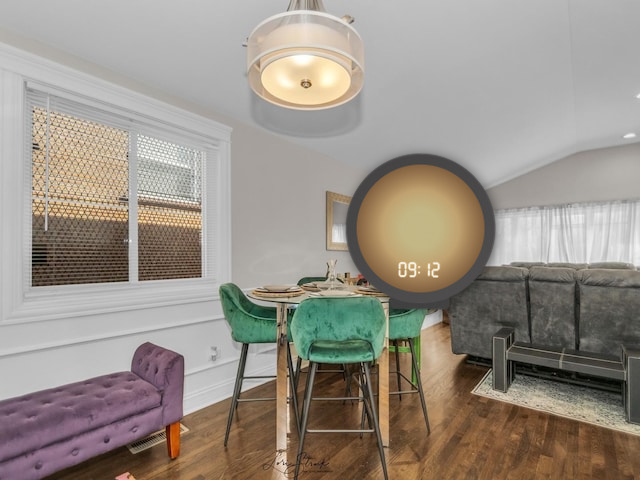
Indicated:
9.12
